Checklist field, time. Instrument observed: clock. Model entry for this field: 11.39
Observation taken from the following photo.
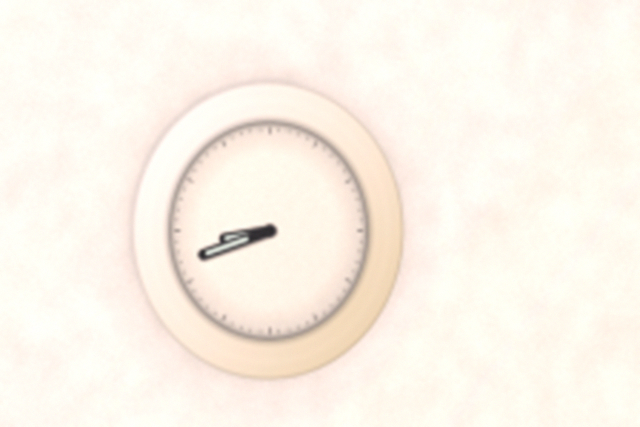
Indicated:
8.42
